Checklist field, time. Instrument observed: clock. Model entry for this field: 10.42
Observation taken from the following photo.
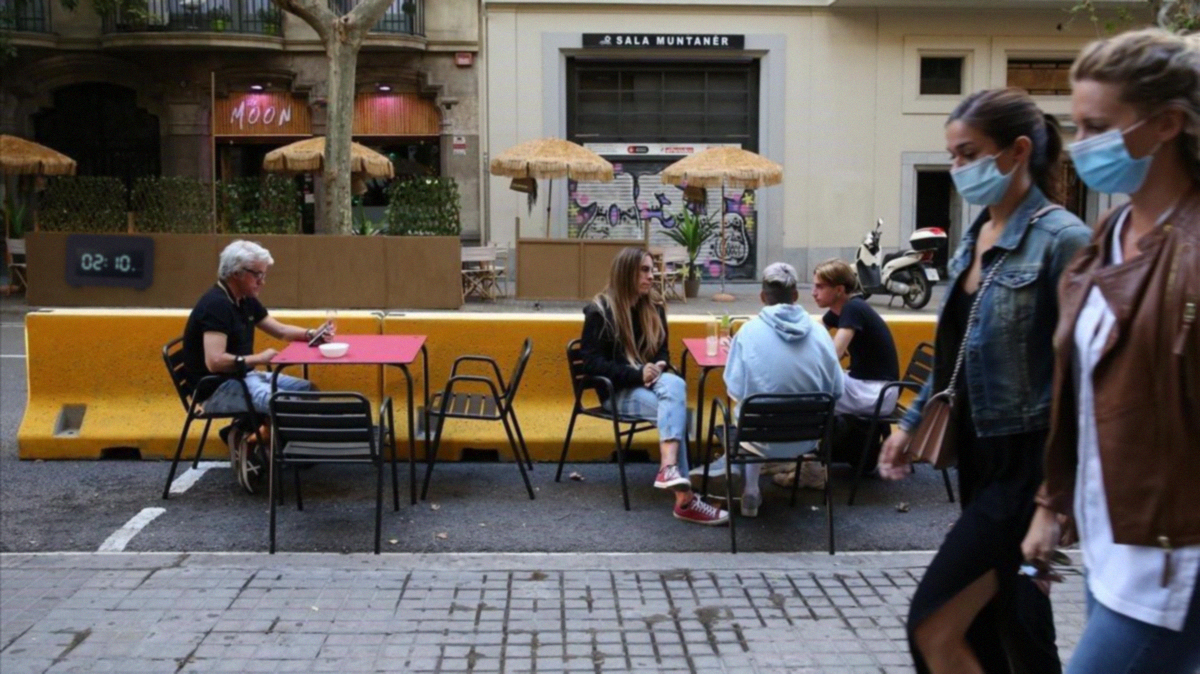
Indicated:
2.10
